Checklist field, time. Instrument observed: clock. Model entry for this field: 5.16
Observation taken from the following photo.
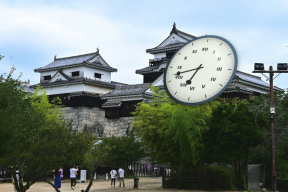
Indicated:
6.42
